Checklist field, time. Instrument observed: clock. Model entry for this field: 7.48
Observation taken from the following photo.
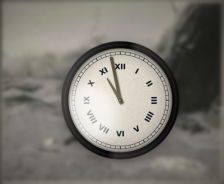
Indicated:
10.58
